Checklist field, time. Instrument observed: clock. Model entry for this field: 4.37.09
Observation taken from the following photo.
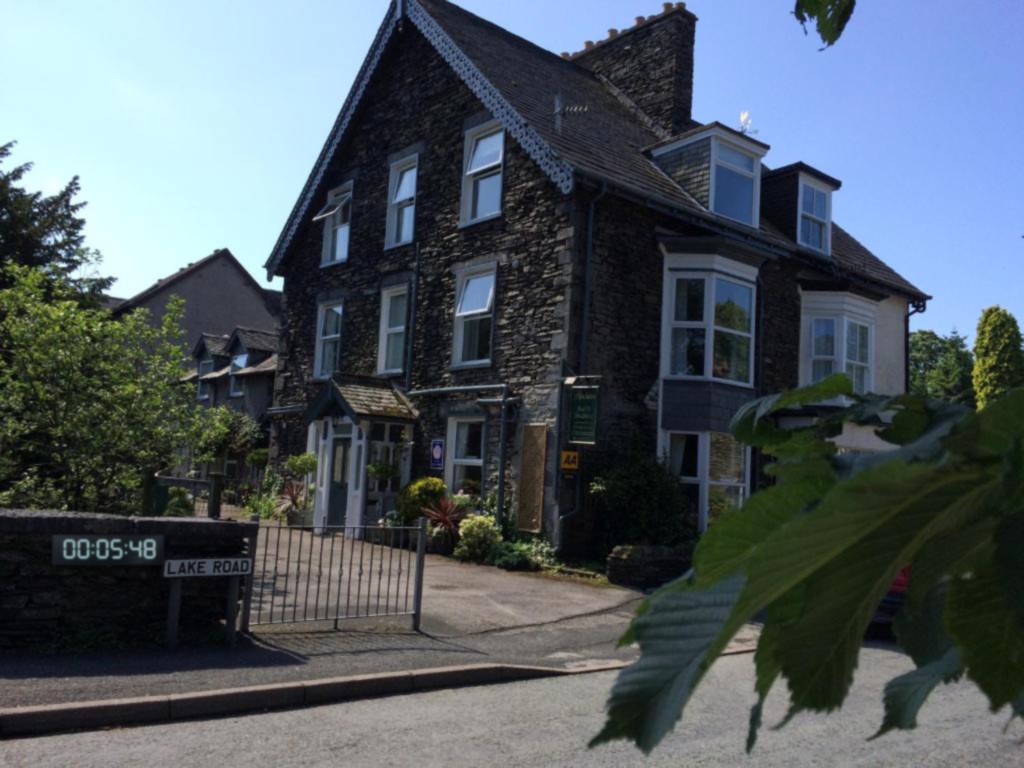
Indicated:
0.05.48
